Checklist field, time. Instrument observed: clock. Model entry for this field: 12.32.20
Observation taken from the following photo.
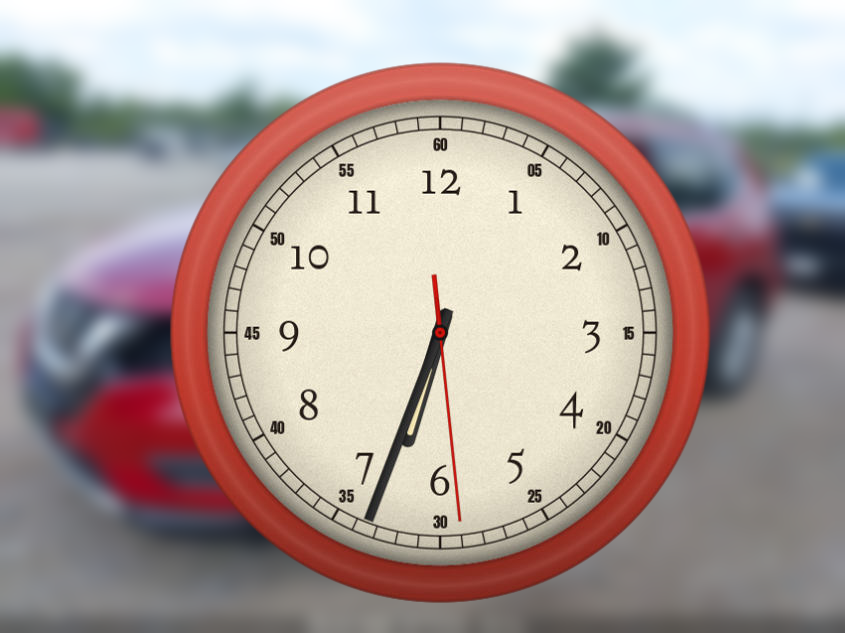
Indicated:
6.33.29
